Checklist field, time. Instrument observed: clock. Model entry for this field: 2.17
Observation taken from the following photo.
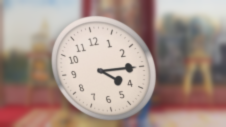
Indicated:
4.15
